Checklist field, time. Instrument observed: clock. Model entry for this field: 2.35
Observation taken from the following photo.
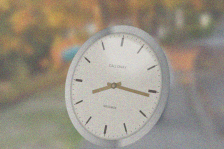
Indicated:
8.16
